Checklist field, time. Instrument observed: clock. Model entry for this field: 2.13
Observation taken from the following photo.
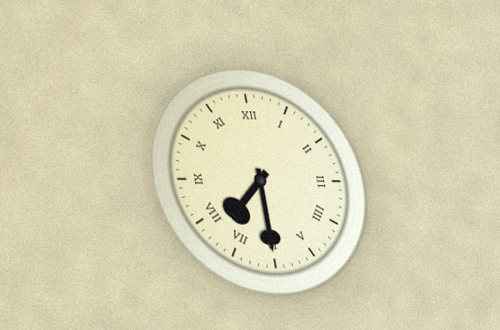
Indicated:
7.30
